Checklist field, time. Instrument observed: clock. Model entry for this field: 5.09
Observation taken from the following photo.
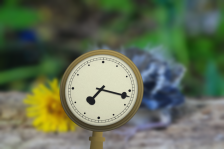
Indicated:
7.17
